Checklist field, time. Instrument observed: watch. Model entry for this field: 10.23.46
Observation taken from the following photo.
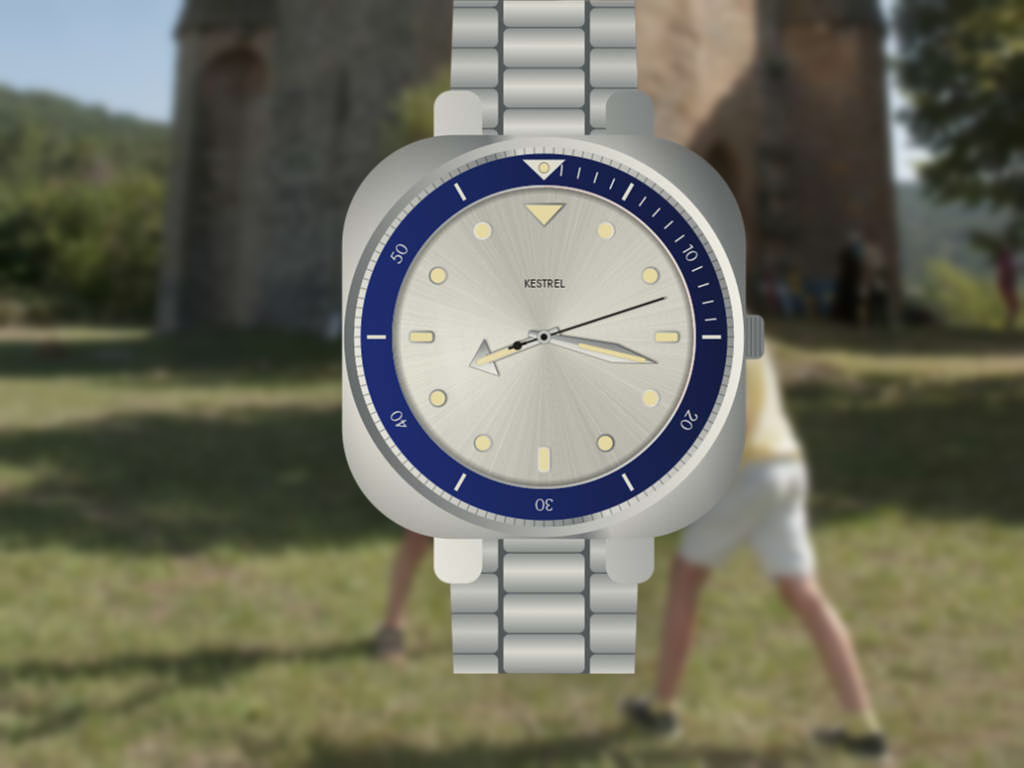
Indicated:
8.17.12
